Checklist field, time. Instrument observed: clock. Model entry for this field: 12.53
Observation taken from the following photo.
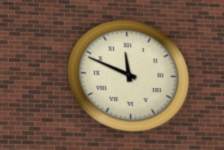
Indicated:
11.49
